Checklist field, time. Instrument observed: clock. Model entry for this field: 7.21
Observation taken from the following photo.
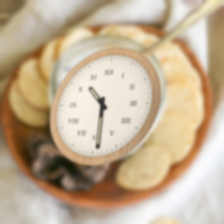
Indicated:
10.29
